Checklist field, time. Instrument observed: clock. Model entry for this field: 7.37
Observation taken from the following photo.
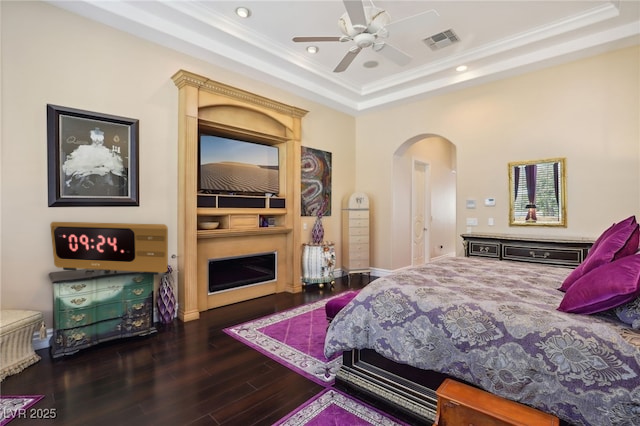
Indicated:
9.24
